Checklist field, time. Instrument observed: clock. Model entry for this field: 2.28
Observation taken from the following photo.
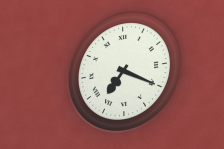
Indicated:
7.20
